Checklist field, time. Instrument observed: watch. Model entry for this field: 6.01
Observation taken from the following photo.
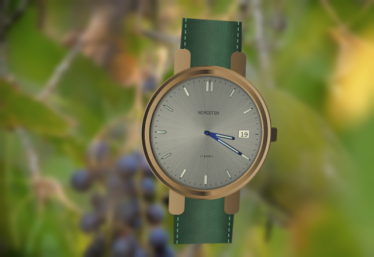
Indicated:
3.20
